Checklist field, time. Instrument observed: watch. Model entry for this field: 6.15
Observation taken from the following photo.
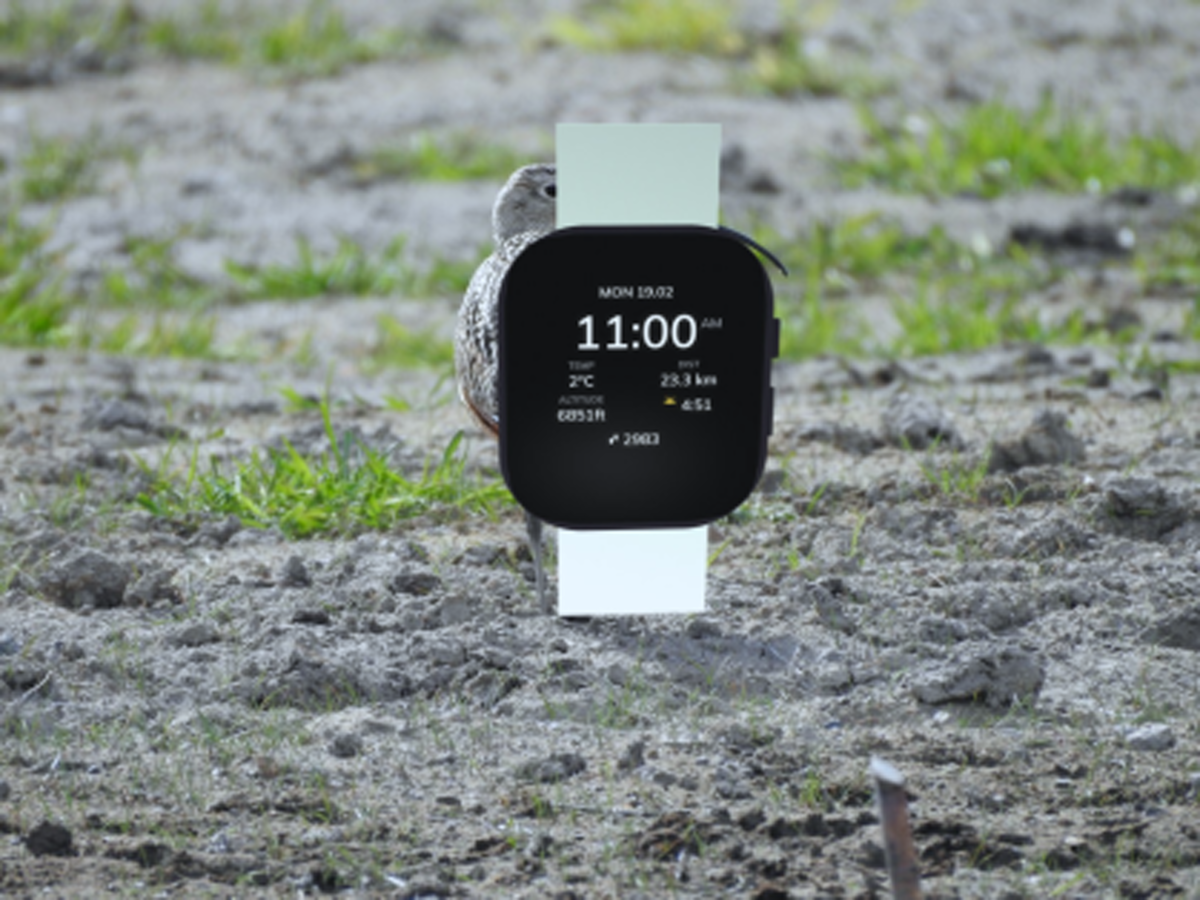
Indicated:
11.00
